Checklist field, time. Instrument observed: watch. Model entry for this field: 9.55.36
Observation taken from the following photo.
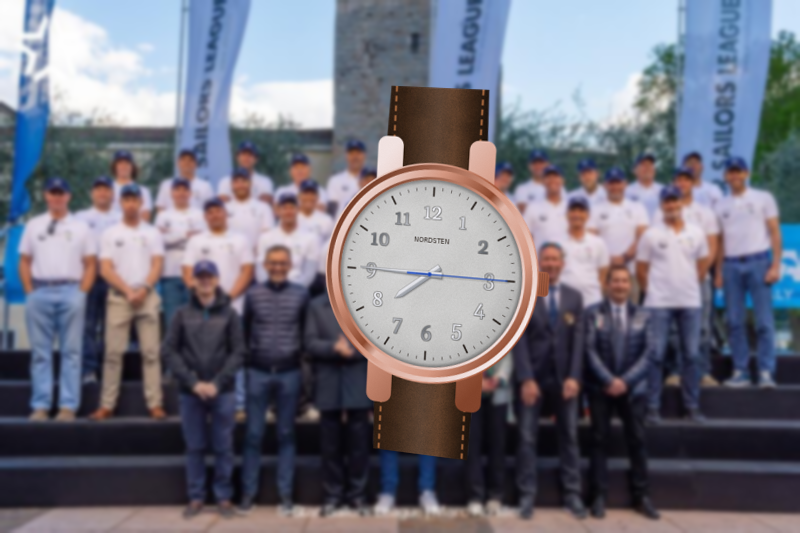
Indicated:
7.45.15
